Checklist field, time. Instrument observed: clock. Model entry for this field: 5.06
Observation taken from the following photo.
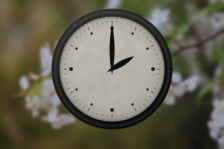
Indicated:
2.00
